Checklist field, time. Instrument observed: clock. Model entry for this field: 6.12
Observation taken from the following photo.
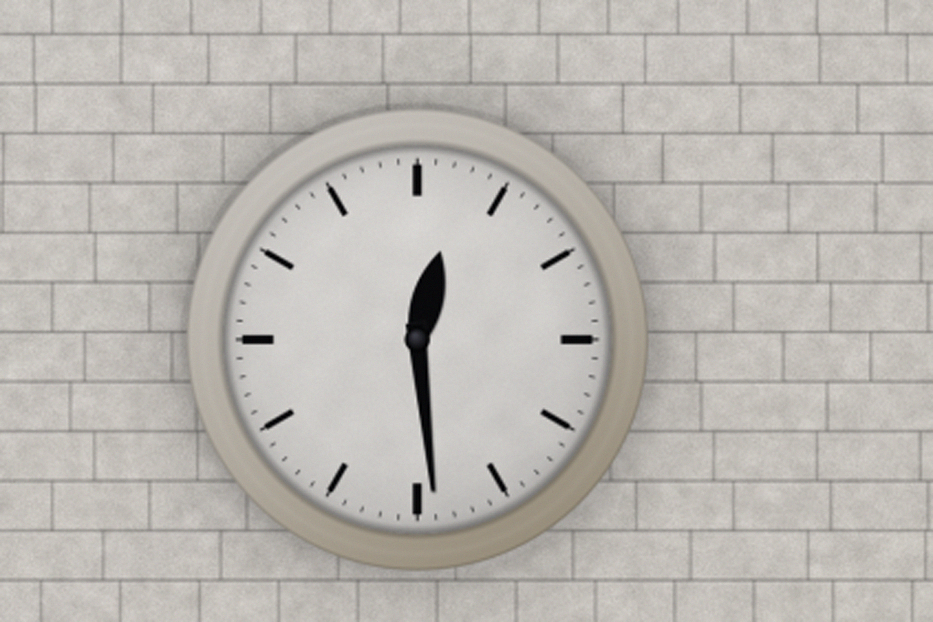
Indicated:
12.29
